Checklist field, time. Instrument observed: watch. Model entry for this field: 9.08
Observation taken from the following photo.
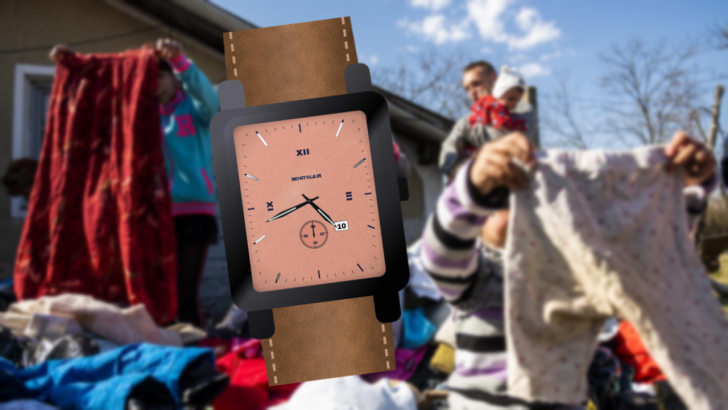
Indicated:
4.42
